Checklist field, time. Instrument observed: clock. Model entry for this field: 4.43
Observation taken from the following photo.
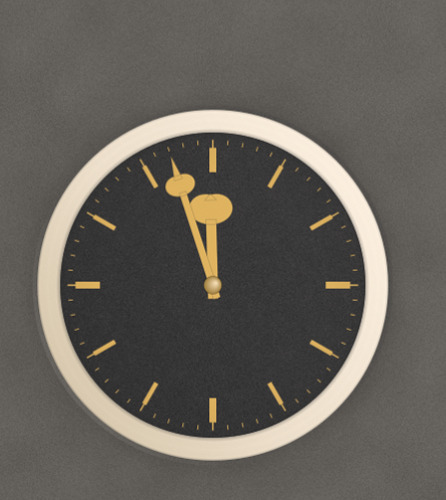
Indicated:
11.57
